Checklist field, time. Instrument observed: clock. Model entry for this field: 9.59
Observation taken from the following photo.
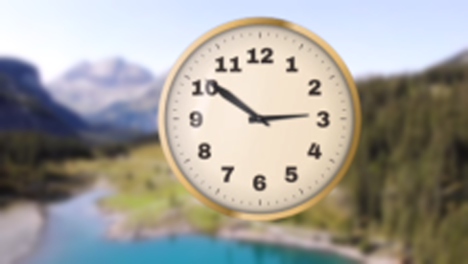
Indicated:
2.51
